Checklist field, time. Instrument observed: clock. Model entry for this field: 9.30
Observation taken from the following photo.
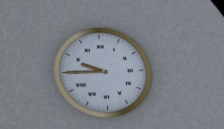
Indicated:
9.45
